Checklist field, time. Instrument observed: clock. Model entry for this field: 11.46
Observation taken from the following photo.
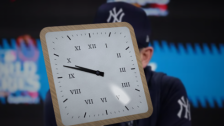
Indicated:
9.48
